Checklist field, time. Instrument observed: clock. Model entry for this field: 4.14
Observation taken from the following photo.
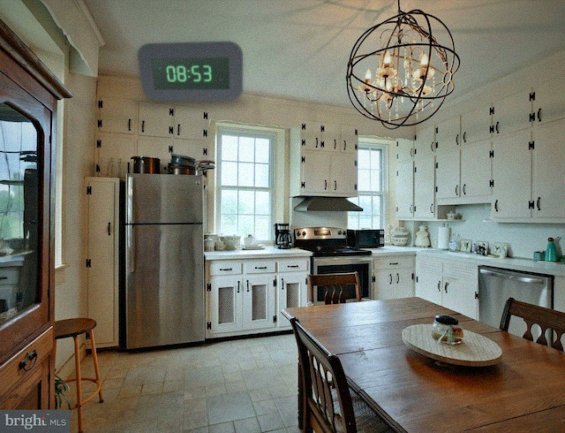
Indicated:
8.53
